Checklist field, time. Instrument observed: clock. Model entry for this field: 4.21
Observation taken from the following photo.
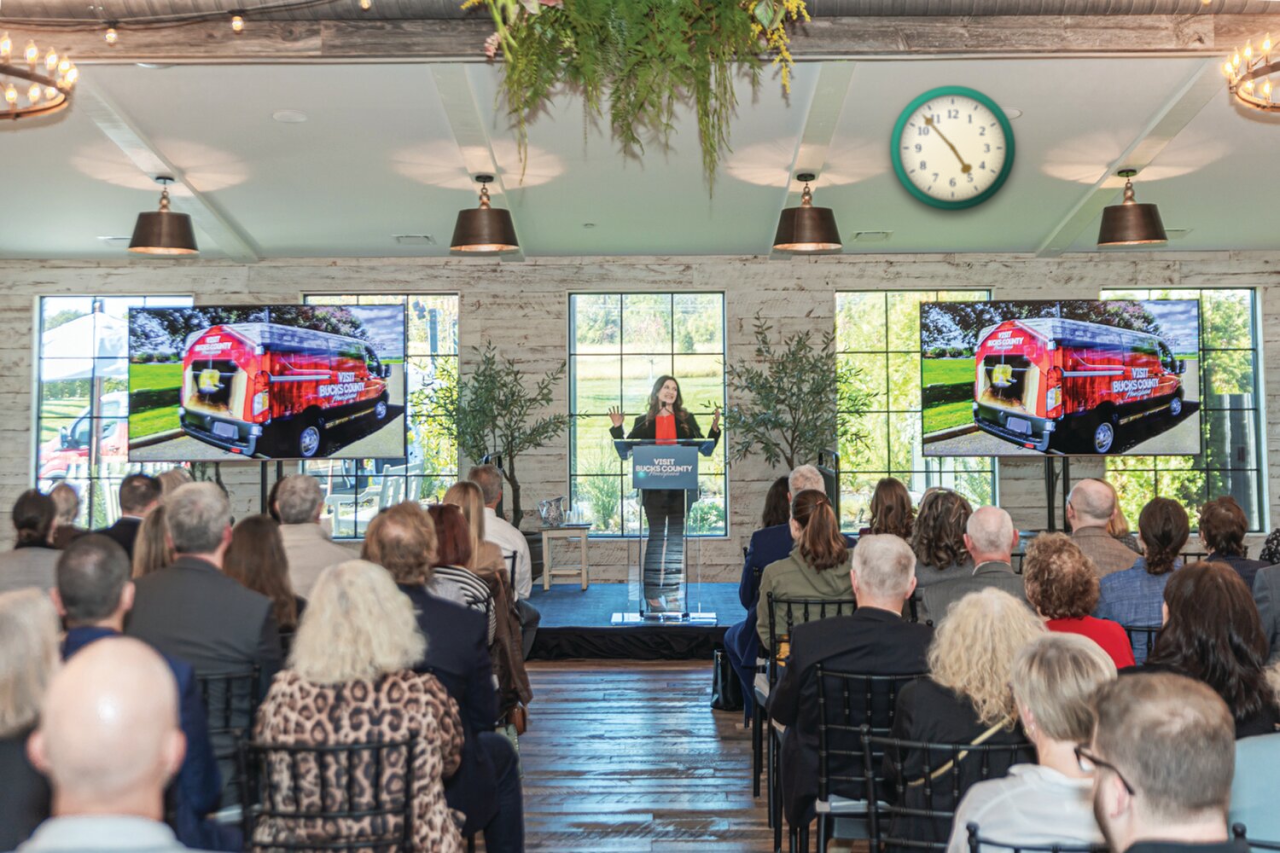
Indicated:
4.53
